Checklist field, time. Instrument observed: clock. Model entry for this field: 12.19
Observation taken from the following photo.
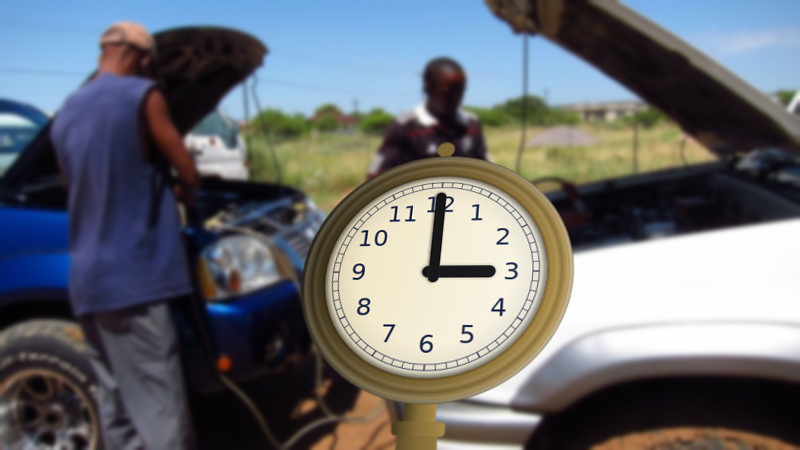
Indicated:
3.00
